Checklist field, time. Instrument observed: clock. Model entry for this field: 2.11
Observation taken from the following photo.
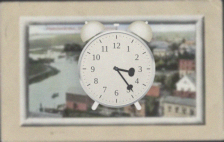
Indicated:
3.24
